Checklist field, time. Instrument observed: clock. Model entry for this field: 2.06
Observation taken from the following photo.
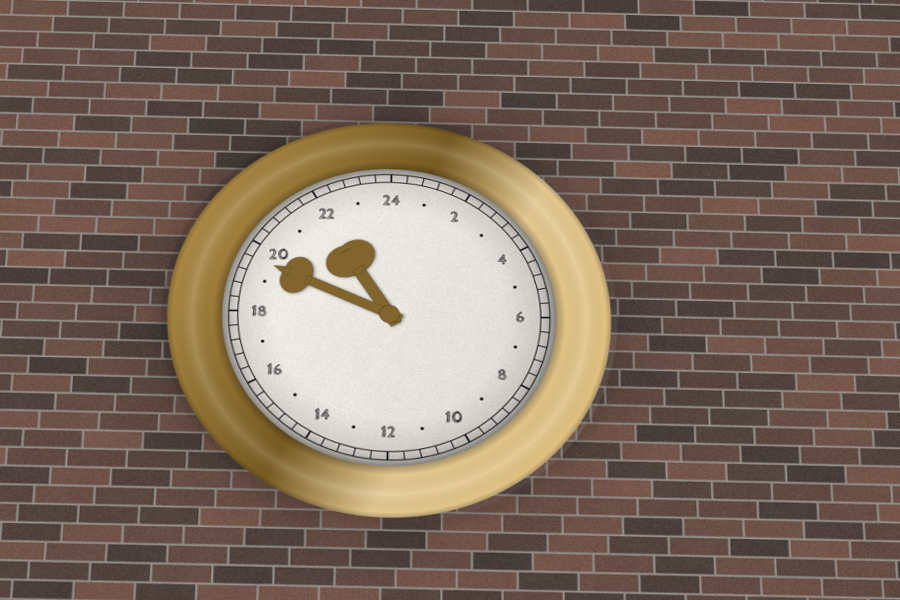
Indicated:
21.49
